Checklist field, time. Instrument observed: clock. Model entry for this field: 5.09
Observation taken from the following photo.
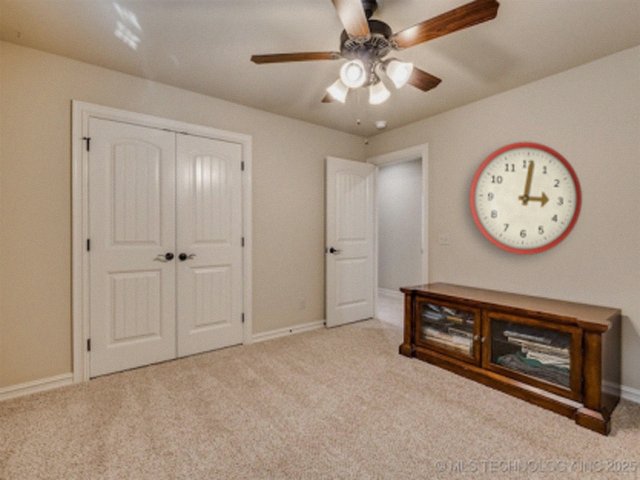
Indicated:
3.01
